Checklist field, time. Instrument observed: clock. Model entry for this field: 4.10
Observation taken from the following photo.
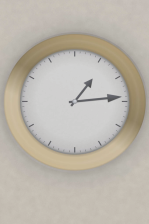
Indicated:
1.14
